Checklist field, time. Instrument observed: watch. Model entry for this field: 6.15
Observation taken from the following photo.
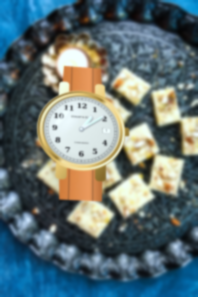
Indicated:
1.09
